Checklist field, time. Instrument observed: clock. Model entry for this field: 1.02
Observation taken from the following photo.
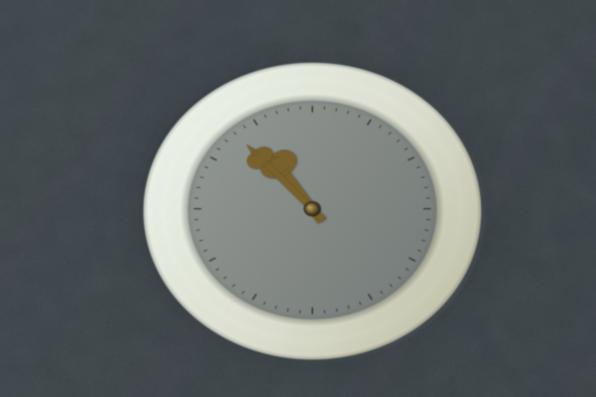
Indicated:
10.53
